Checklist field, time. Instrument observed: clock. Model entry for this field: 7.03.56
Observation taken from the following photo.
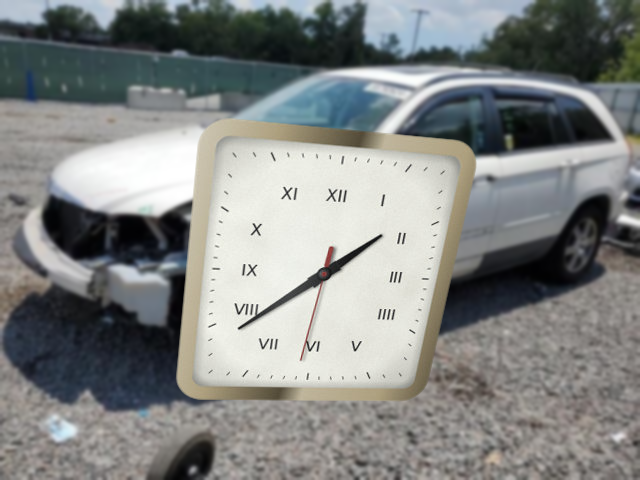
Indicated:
1.38.31
